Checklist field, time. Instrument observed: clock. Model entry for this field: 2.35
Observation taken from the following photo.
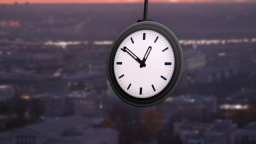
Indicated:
12.51
